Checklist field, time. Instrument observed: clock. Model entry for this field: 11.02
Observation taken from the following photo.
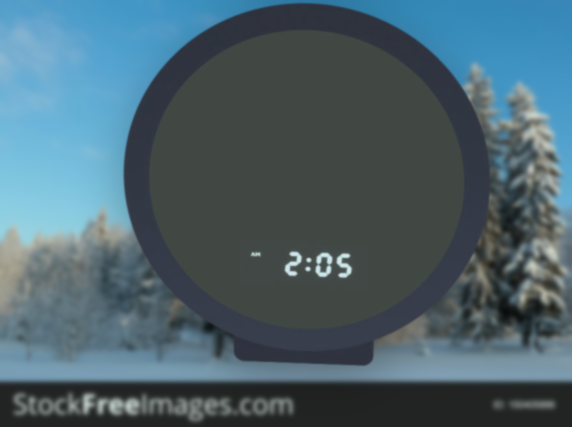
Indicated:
2.05
